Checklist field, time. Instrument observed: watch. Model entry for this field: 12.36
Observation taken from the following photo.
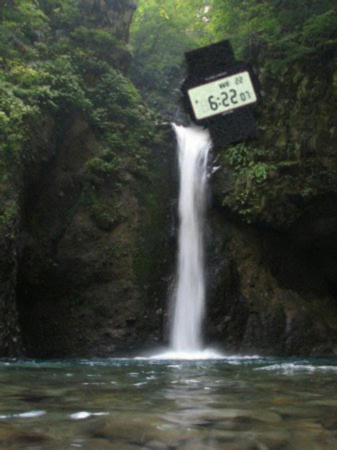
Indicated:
6.22
